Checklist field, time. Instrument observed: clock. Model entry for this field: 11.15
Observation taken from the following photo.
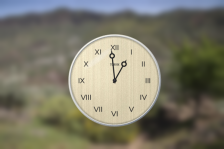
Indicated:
12.59
